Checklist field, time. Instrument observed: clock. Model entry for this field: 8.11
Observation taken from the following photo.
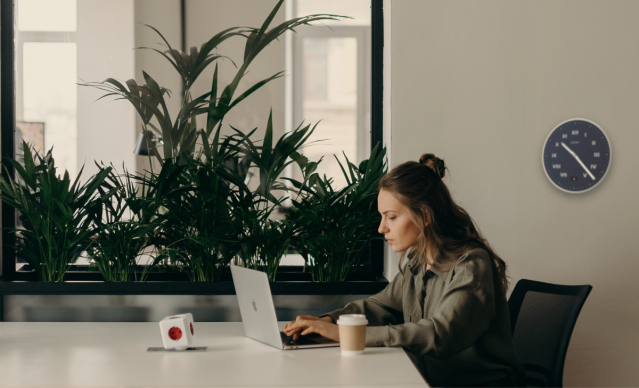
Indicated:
10.23
